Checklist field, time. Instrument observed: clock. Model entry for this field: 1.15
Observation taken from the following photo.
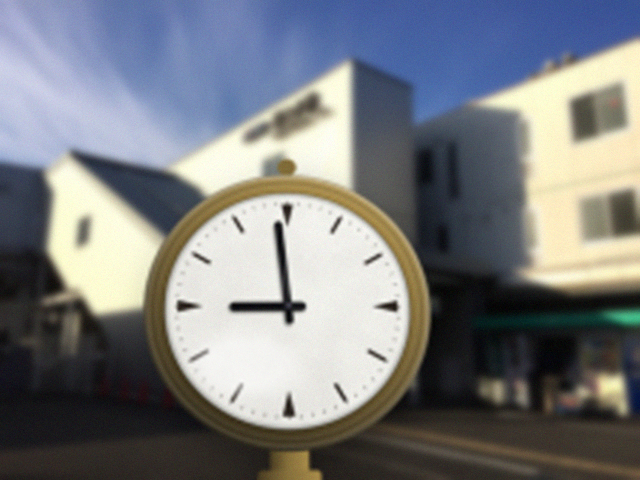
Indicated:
8.59
